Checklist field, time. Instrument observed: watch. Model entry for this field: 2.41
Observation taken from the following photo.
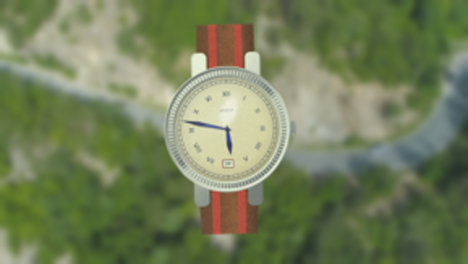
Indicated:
5.47
